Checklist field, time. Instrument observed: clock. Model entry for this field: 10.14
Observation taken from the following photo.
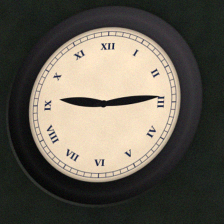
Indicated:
9.14
